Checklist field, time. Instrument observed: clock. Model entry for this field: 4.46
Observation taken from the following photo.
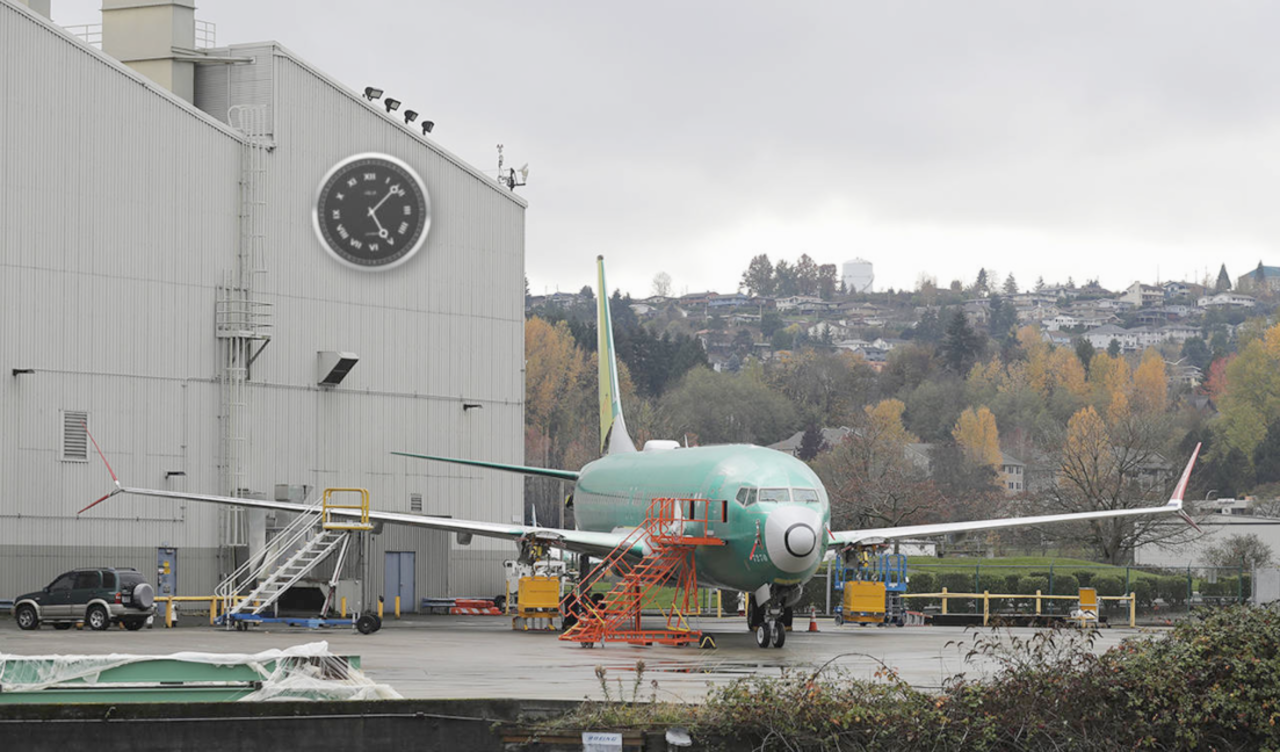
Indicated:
5.08
